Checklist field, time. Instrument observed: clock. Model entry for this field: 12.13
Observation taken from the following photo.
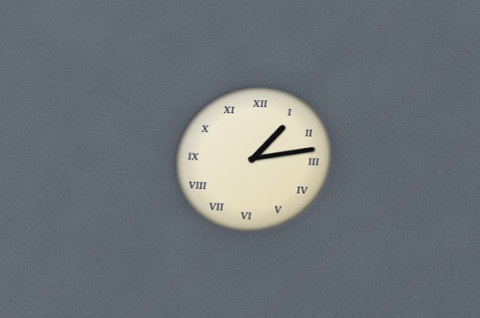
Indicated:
1.13
